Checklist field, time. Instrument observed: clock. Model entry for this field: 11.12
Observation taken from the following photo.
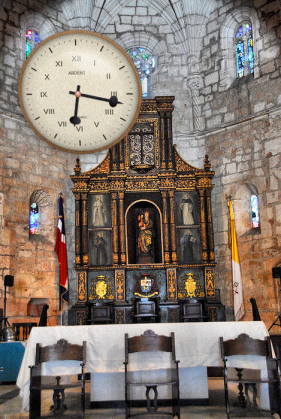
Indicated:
6.17
